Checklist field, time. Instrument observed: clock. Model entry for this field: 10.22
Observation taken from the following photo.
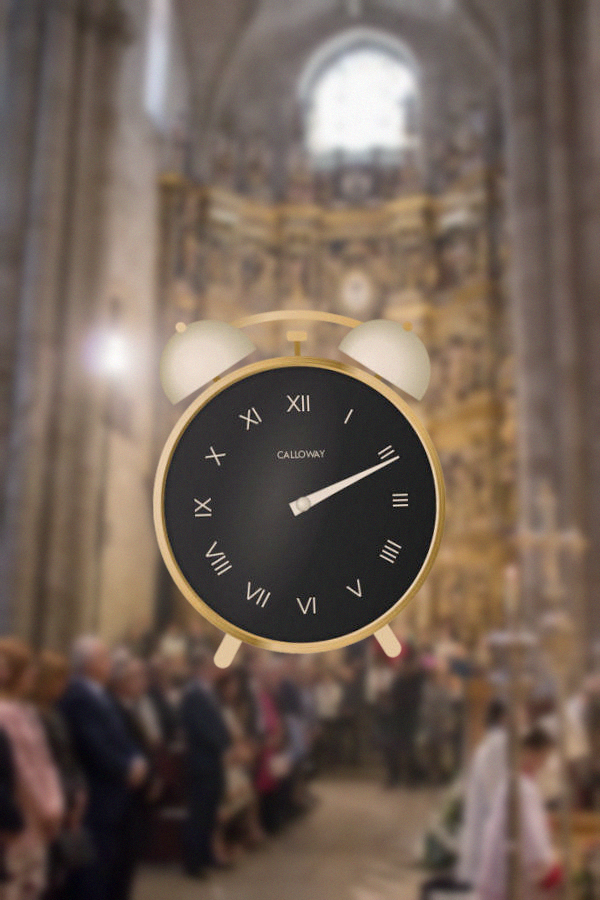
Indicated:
2.11
